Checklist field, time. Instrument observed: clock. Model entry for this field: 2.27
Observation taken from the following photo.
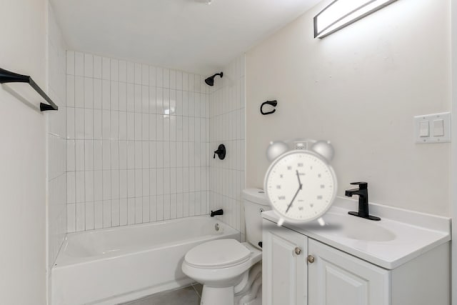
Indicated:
11.35
